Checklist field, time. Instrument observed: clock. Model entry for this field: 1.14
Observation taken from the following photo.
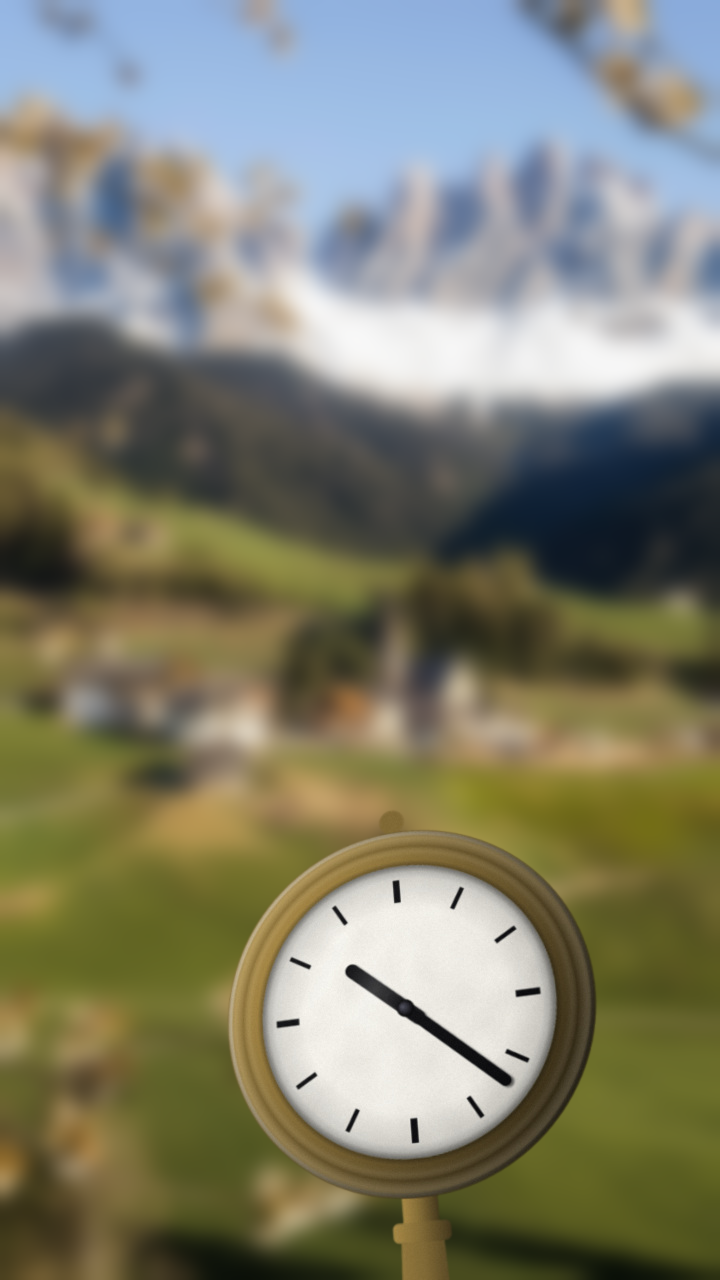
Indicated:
10.22
